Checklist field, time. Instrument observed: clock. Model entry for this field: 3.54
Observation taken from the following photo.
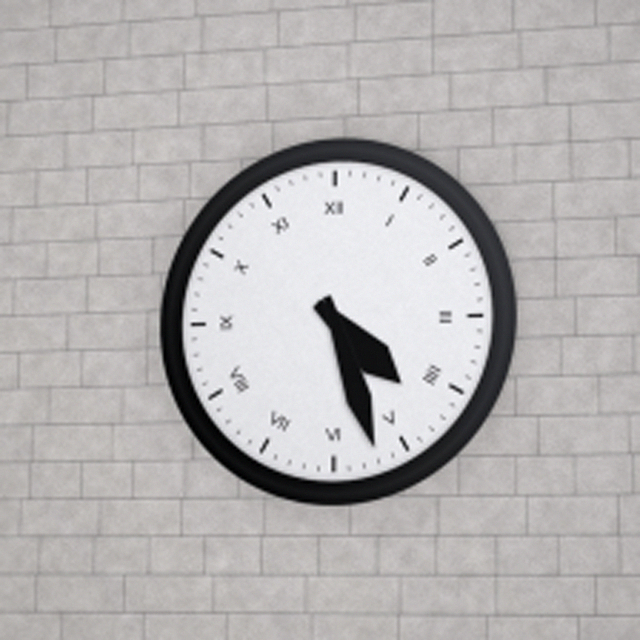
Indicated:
4.27
